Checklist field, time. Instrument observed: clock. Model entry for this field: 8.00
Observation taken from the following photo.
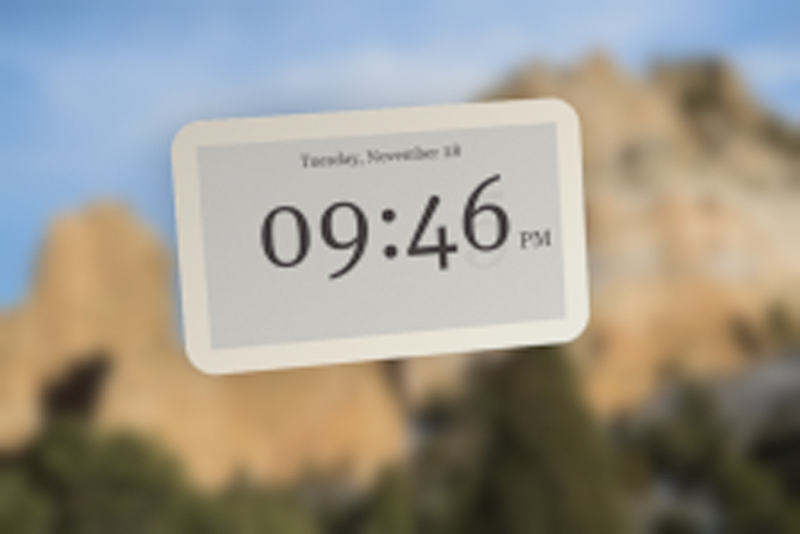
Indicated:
9.46
